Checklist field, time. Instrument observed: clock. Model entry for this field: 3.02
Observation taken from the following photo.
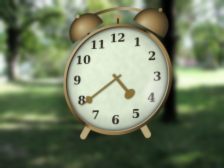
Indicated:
4.39
